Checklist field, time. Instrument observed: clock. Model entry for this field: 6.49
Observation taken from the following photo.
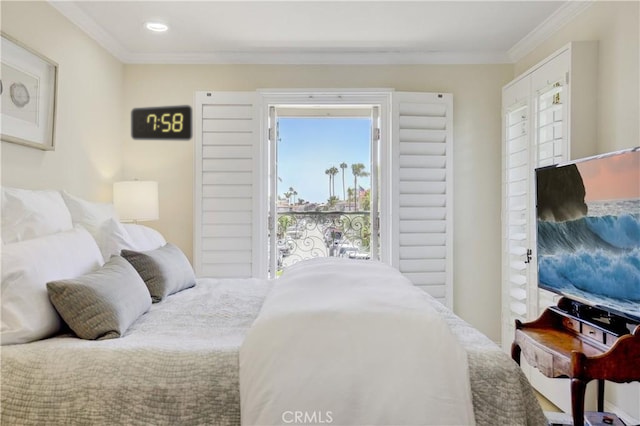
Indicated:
7.58
